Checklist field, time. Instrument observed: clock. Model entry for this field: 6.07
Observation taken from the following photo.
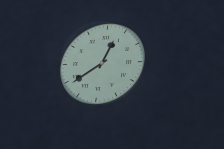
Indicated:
12.39
